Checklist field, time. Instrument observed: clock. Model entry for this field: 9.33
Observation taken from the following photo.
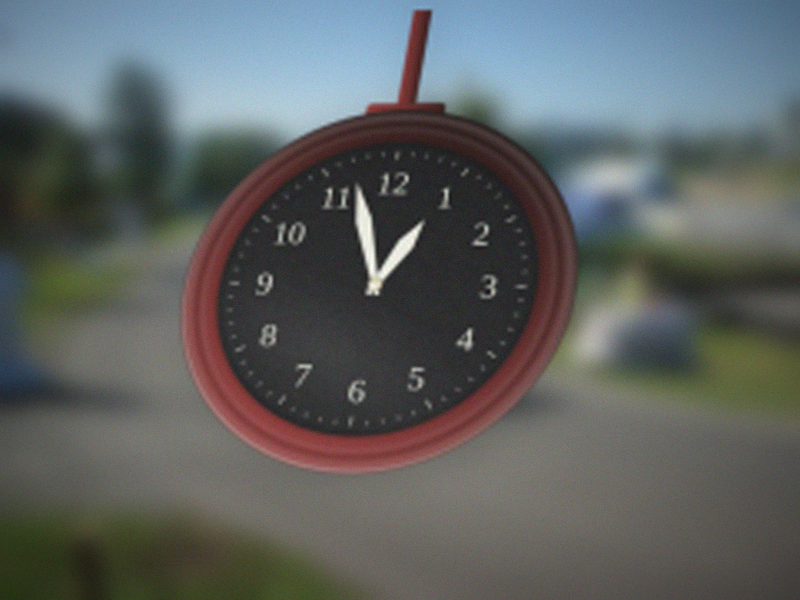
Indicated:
12.57
